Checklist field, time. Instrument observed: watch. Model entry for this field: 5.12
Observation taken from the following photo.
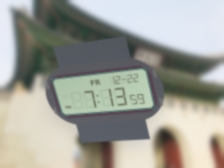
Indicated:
7.13
